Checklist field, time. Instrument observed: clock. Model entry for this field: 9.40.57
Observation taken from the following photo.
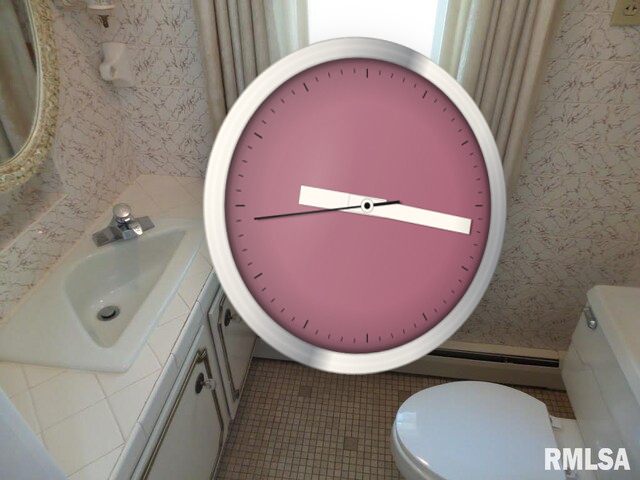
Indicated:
9.16.44
